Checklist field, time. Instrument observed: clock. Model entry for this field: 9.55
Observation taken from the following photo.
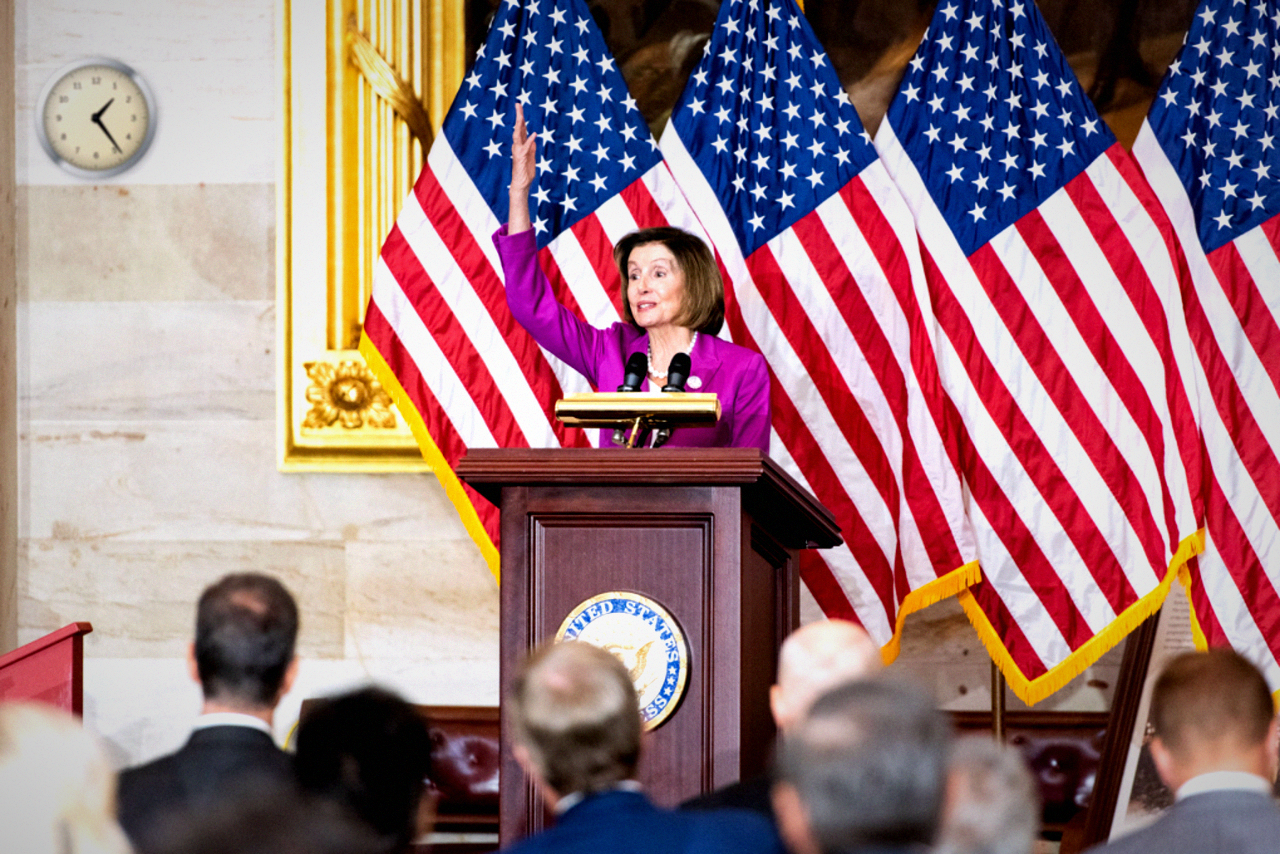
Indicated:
1.24
